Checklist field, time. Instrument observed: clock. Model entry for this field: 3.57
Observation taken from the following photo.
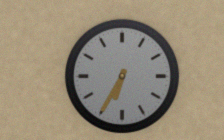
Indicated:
6.35
